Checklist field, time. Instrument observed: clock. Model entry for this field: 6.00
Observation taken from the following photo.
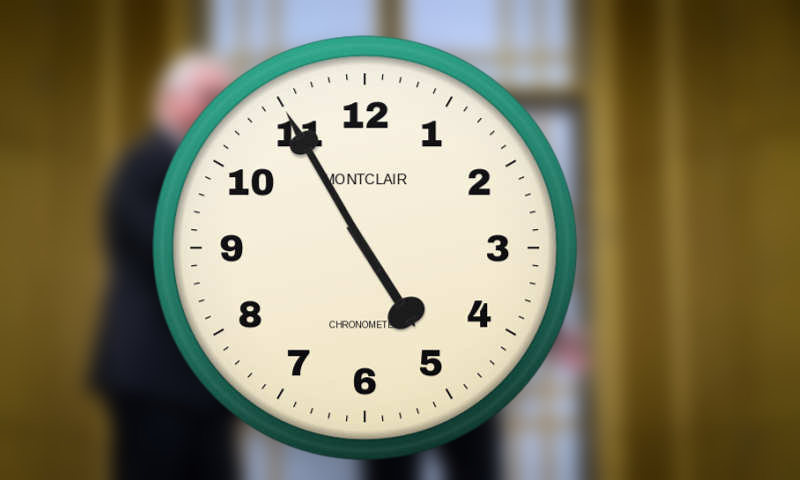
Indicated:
4.55
